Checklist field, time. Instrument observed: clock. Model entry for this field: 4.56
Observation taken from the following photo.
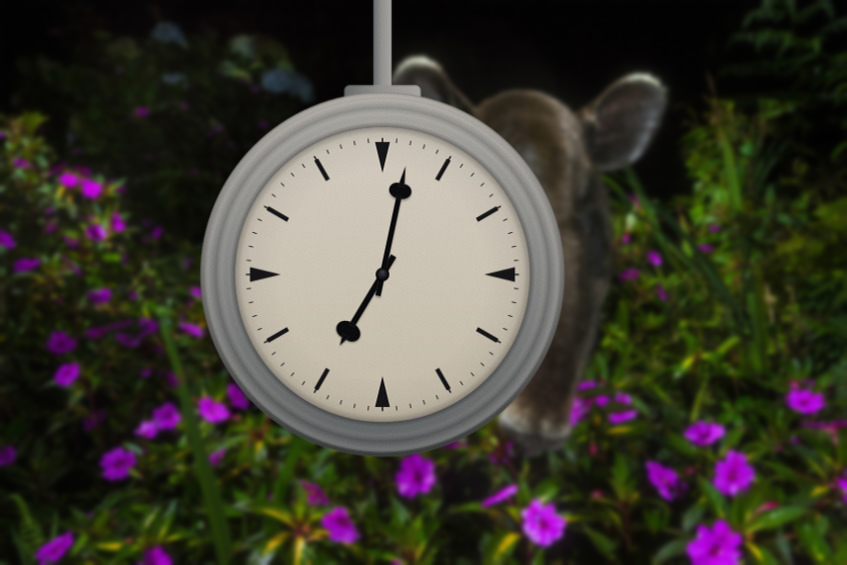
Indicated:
7.02
